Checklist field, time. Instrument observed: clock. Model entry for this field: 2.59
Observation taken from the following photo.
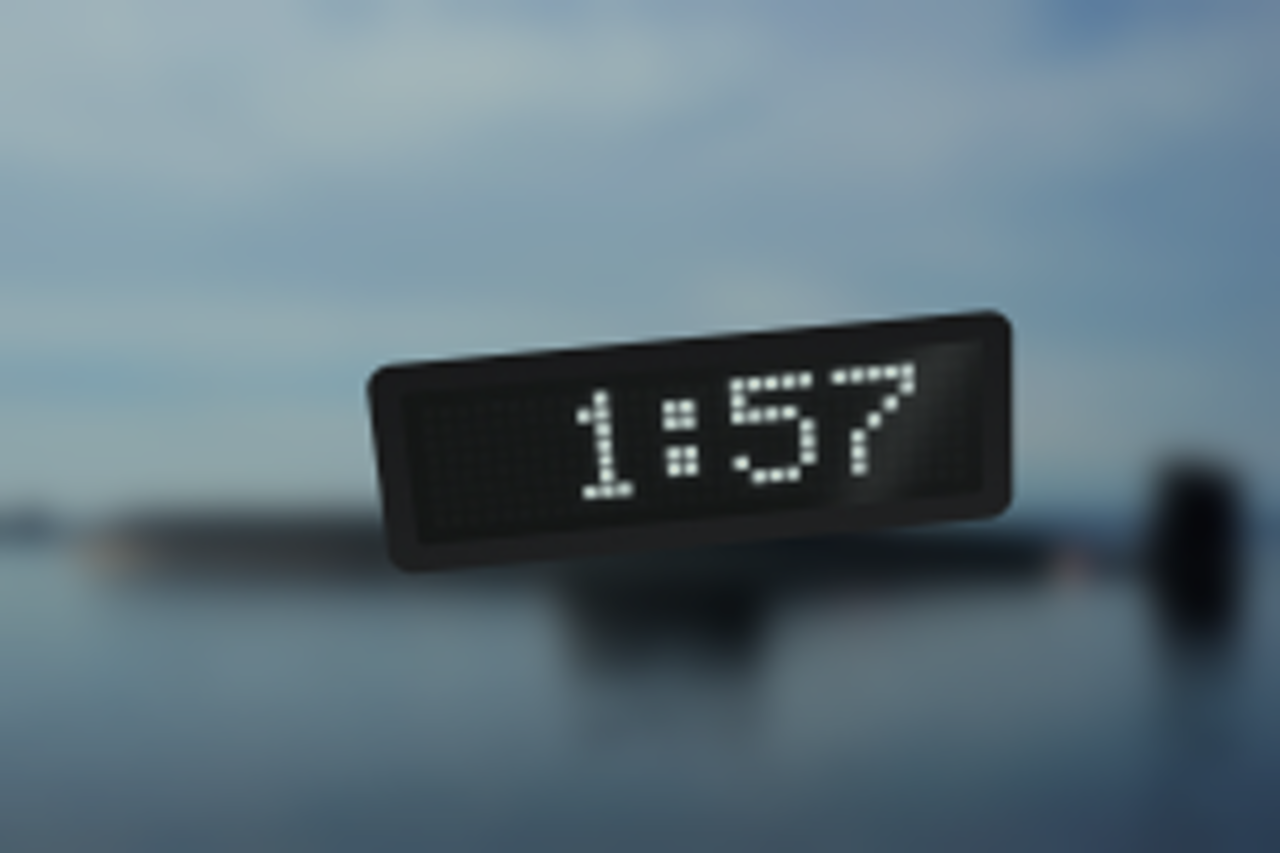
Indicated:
1.57
